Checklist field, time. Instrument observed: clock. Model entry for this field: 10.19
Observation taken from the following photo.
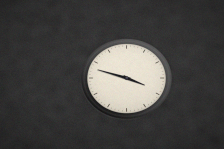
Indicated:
3.48
